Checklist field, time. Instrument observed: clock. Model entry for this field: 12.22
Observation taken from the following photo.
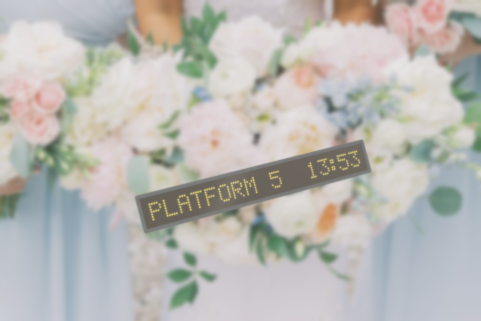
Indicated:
13.53
